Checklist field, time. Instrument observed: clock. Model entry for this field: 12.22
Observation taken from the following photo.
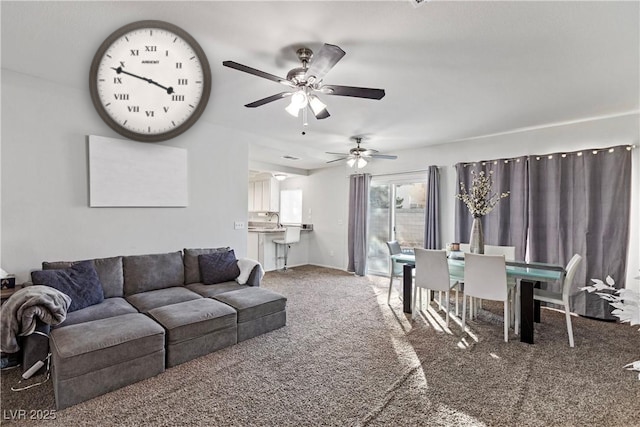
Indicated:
3.48
